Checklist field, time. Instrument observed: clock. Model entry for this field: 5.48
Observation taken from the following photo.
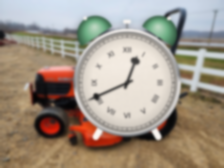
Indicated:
12.41
